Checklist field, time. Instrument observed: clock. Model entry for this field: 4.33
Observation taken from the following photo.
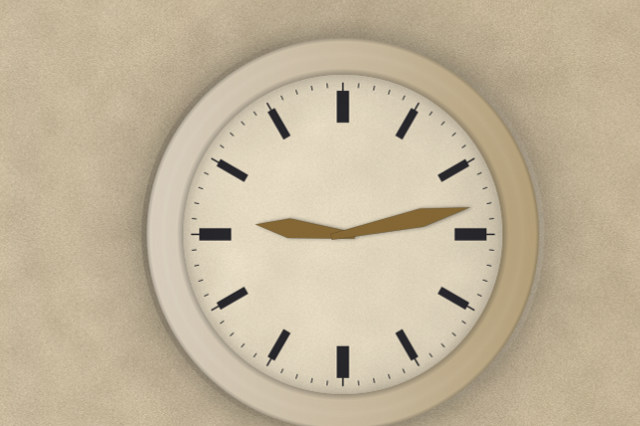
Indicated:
9.13
